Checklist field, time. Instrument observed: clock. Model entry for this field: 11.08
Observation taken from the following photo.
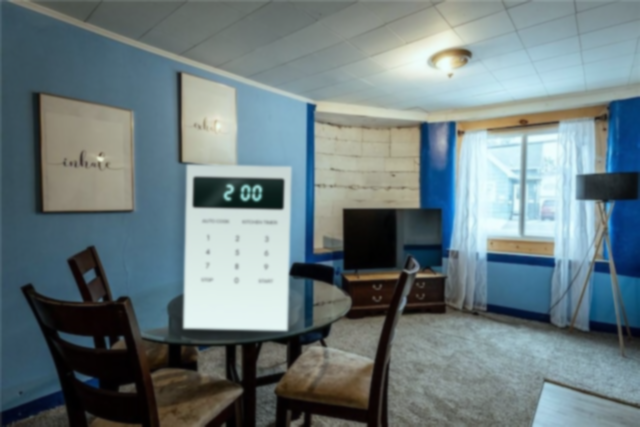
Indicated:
2.00
